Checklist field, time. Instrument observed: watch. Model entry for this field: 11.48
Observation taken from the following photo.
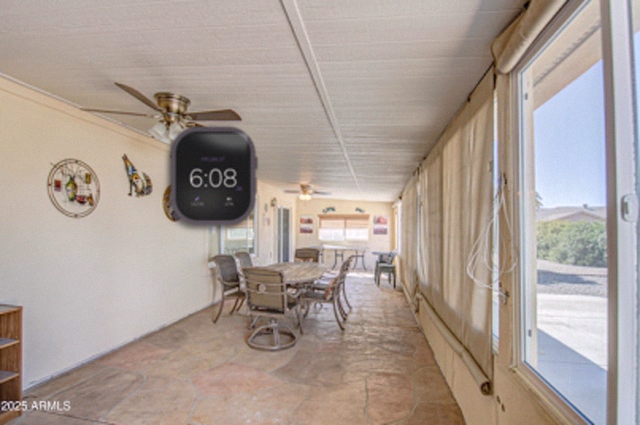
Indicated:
6.08
